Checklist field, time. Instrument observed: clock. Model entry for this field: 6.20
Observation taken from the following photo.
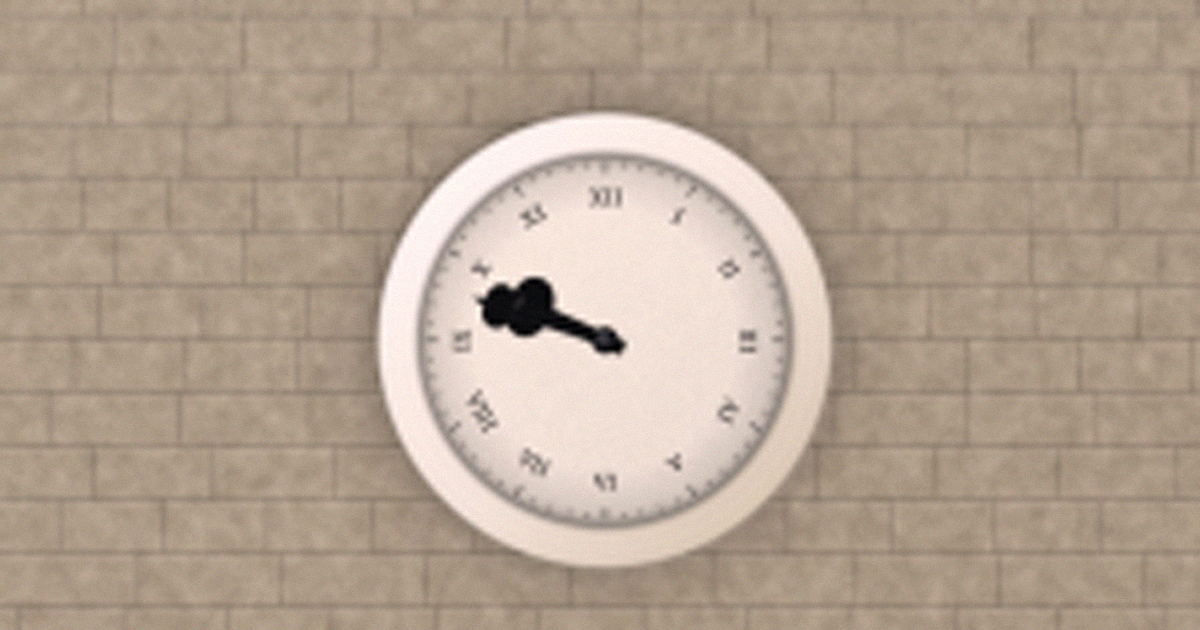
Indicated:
9.48
